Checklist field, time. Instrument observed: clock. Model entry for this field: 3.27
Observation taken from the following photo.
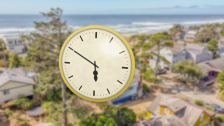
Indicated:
5.50
